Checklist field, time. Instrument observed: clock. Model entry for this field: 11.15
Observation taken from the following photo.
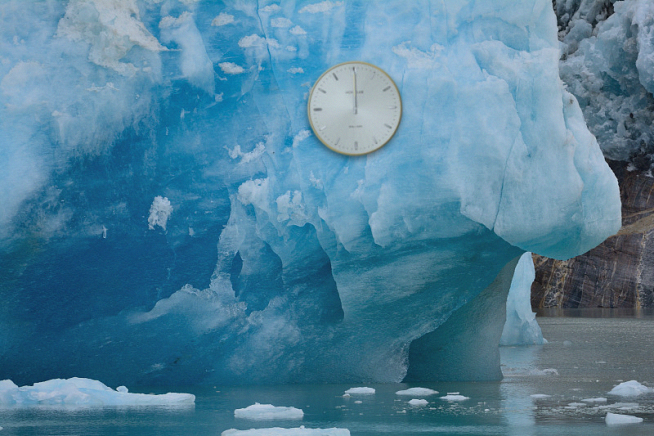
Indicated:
12.00
